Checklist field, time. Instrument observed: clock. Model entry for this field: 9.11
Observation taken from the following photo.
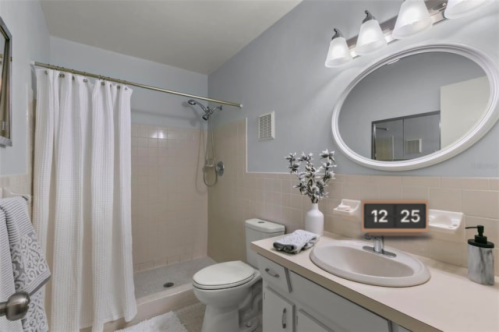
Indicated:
12.25
